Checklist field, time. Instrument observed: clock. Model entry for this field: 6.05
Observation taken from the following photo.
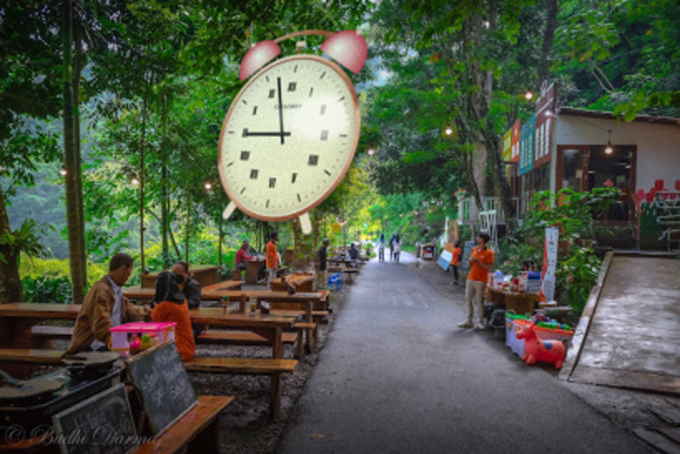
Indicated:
8.57
